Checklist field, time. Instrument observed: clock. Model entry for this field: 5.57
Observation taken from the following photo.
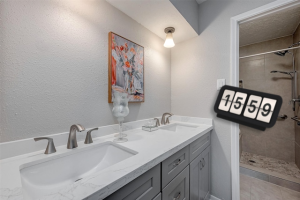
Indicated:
15.59
